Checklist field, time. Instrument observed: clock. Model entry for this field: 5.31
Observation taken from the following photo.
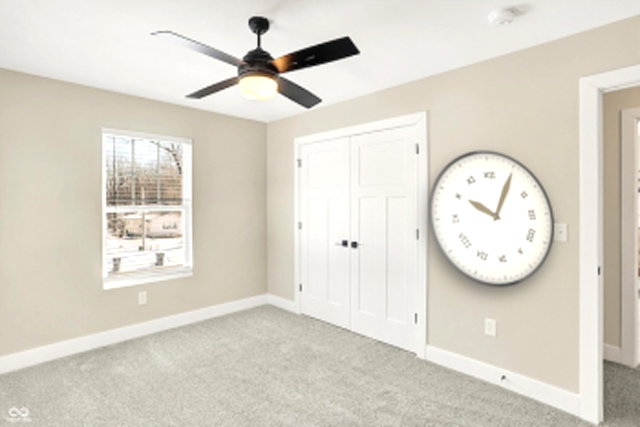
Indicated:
10.05
